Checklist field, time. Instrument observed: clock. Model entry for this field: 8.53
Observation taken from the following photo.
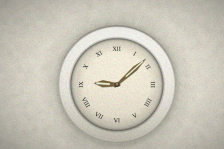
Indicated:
9.08
